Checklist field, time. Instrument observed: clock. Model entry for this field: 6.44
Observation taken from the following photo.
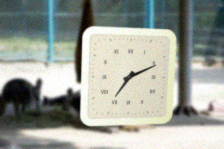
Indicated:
7.11
